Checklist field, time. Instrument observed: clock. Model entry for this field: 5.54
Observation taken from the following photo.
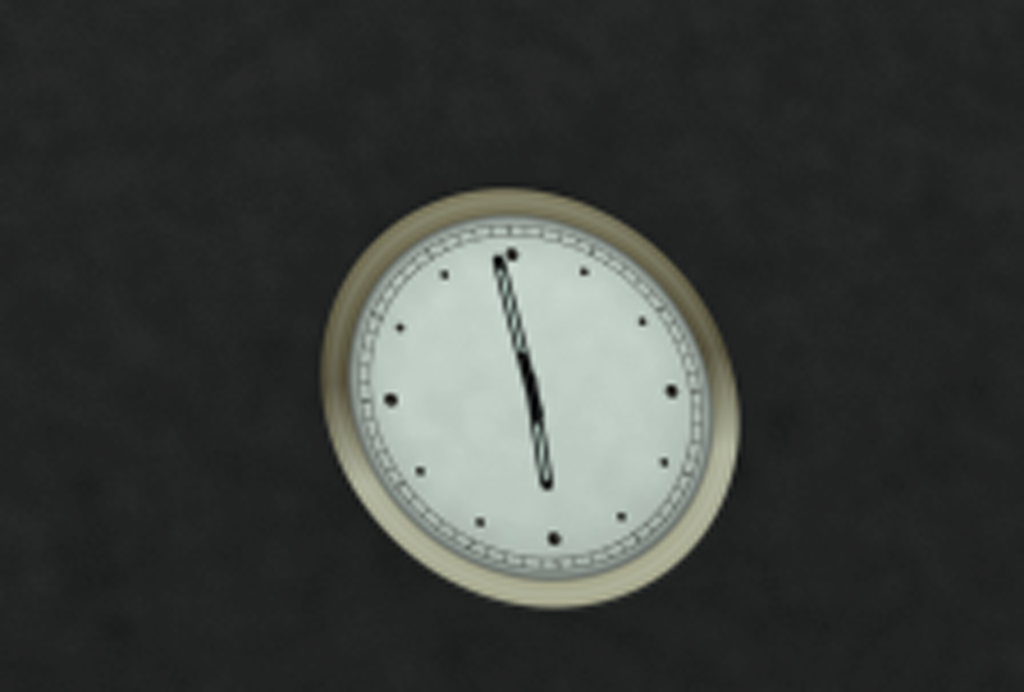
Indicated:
5.59
